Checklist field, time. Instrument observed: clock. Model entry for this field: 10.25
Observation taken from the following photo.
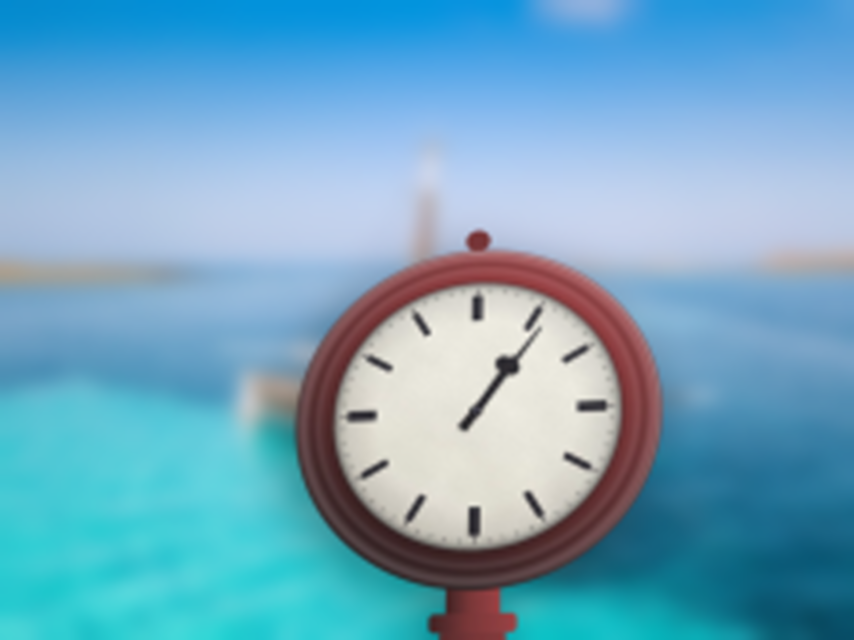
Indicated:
1.06
